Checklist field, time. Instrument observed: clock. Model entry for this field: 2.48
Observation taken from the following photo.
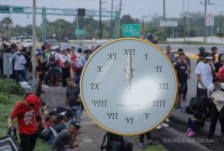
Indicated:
12.00
